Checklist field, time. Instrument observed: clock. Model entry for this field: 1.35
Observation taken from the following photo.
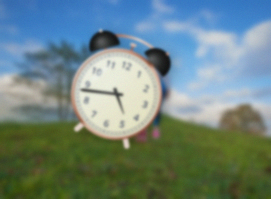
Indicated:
4.43
